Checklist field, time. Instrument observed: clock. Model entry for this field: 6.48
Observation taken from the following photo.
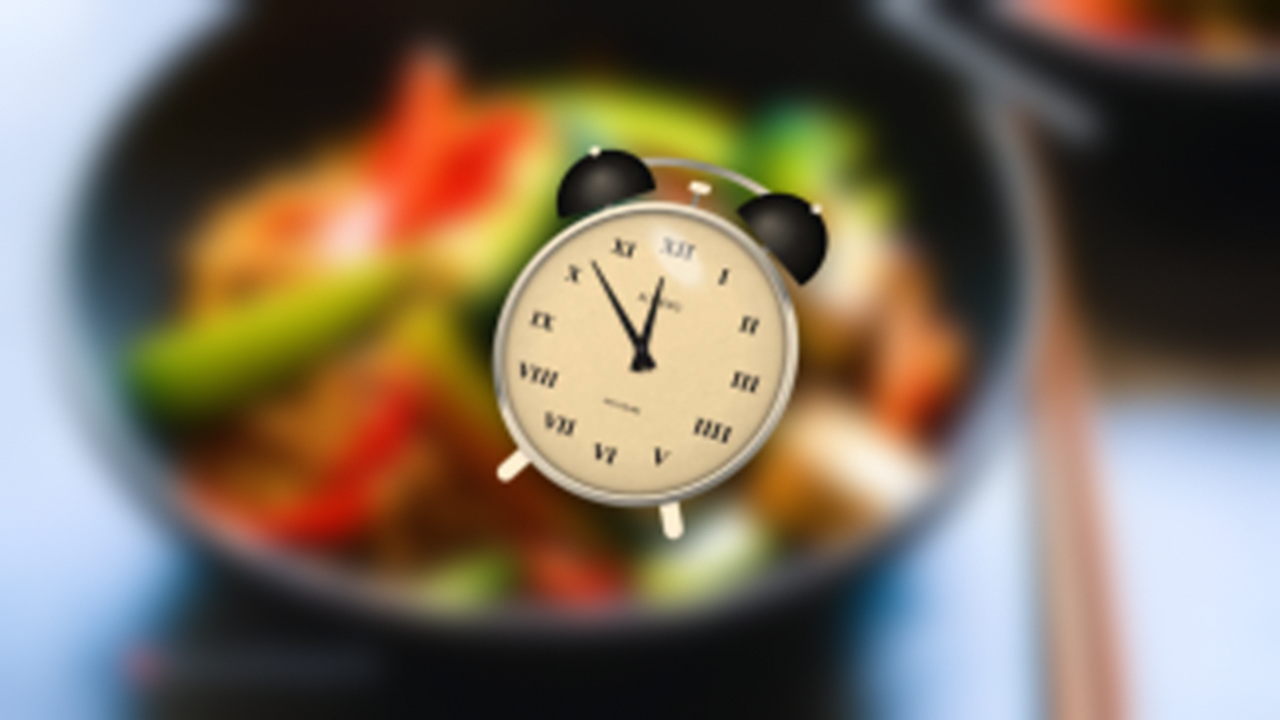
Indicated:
11.52
